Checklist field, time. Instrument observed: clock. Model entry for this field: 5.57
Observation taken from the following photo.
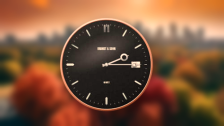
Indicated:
2.15
